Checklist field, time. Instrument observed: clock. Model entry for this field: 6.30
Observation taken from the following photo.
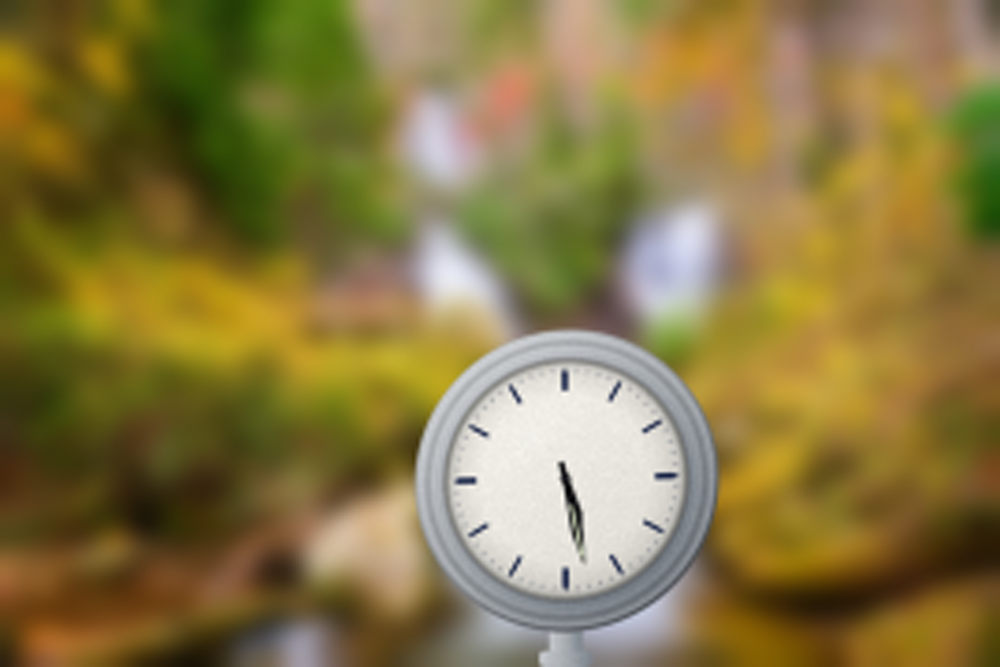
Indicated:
5.28
